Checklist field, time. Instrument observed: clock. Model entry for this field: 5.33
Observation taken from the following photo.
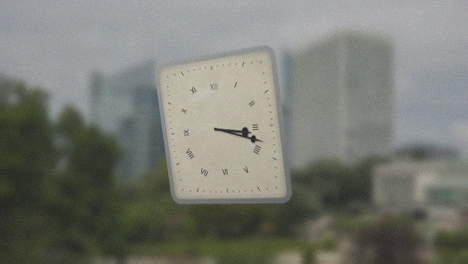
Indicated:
3.18
